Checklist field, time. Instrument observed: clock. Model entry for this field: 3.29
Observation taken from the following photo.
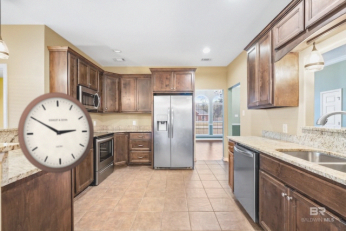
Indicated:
2.50
